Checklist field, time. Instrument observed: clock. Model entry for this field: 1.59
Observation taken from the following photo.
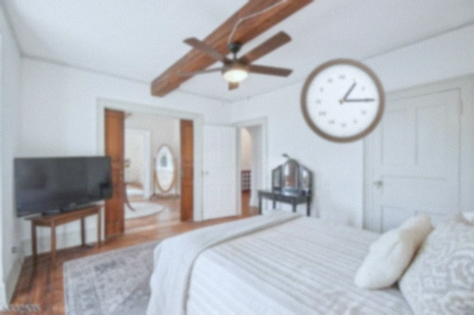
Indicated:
1.15
